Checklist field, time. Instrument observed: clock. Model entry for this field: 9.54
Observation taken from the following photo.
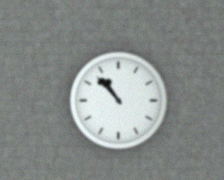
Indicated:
10.53
